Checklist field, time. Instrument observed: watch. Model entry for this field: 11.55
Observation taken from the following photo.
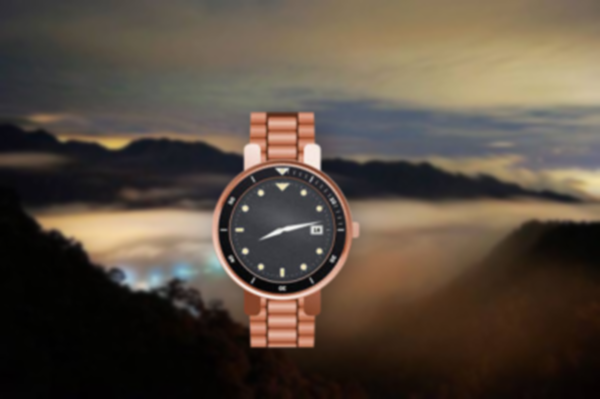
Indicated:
8.13
